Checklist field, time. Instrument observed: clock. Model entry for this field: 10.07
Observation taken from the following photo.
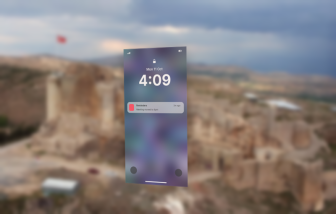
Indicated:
4.09
